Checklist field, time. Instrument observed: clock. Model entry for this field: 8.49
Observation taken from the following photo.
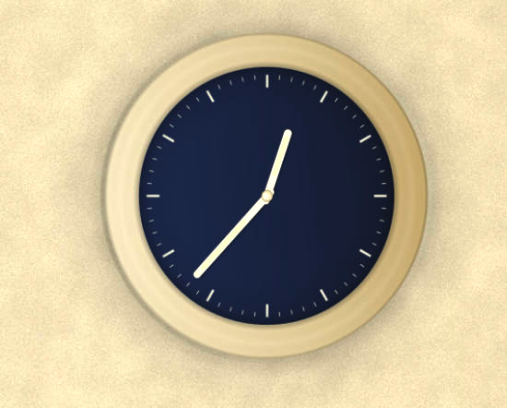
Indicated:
12.37
